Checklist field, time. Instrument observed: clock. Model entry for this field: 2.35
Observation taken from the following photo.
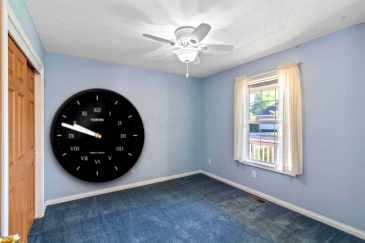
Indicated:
9.48
